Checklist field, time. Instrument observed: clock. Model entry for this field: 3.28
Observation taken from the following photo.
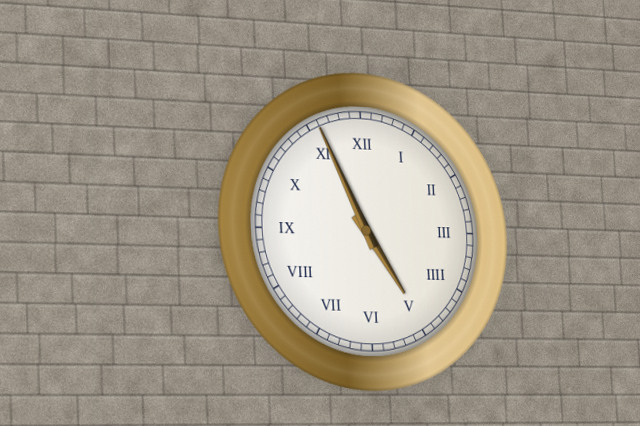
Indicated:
4.56
